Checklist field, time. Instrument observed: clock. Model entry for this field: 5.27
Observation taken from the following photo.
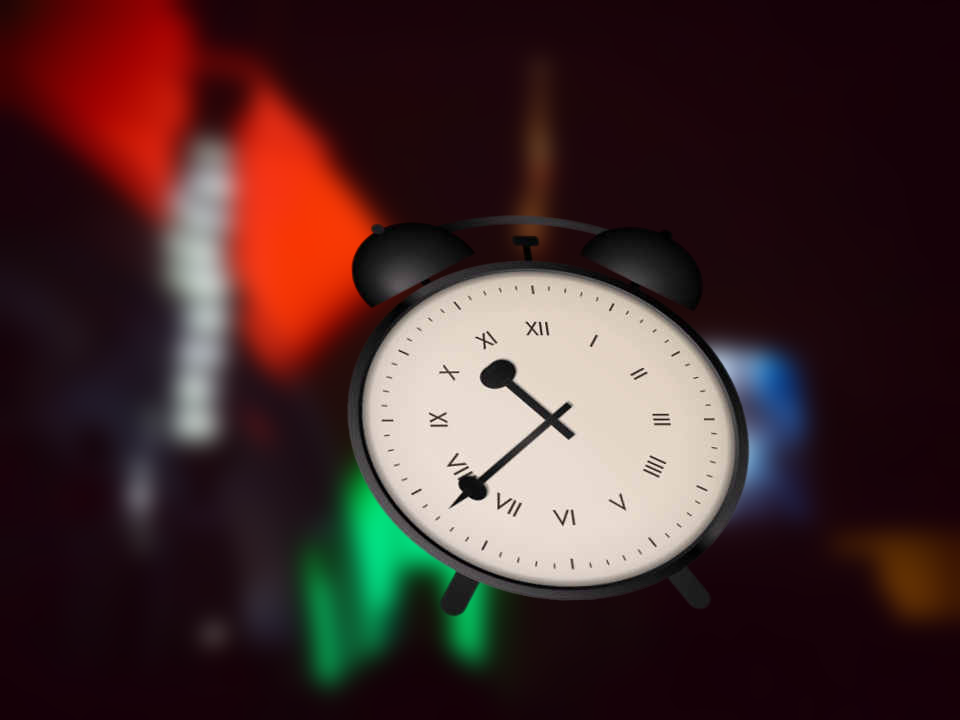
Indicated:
10.38
